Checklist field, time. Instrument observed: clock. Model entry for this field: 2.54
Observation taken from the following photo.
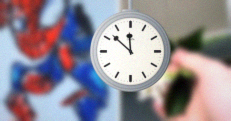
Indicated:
11.52
